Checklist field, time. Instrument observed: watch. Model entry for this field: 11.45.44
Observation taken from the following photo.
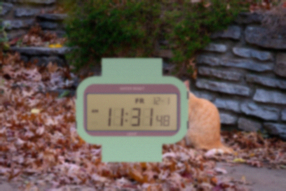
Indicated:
11.31.48
